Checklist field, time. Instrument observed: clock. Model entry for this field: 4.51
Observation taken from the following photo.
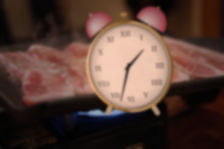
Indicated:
1.33
